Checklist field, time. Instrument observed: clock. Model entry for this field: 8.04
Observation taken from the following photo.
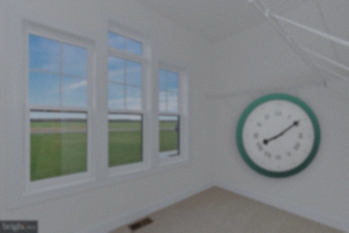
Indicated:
8.09
